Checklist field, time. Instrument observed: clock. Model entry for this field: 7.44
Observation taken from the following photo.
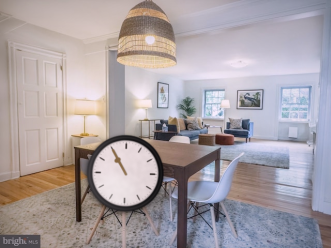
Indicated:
10.55
